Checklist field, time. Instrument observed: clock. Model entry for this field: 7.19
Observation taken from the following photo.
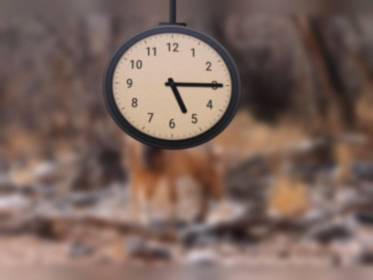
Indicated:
5.15
